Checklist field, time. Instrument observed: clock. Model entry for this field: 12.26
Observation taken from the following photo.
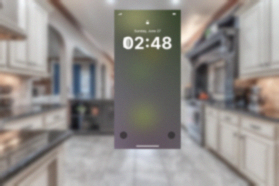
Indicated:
2.48
